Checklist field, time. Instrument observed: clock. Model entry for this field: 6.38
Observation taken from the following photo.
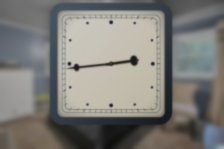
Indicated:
2.44
